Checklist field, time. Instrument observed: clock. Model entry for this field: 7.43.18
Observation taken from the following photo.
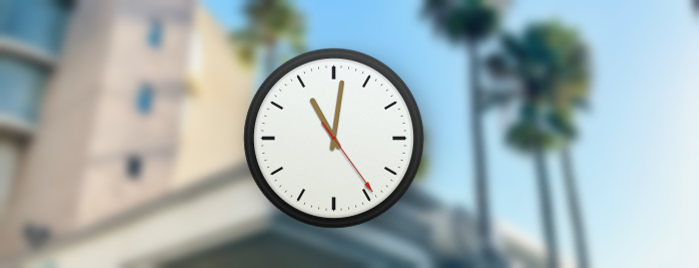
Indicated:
11.01.24
